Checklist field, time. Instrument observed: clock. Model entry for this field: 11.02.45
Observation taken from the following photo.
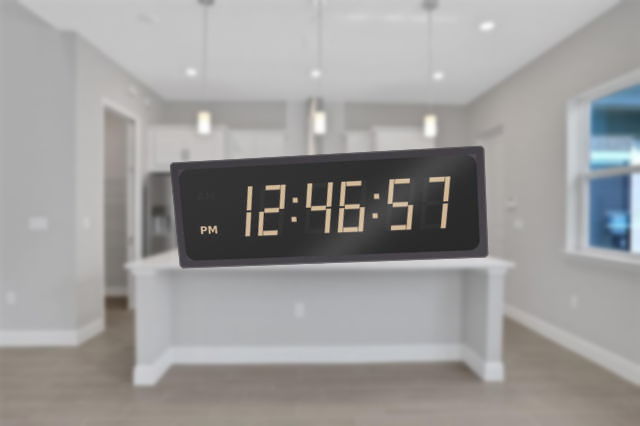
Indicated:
12.46.57
